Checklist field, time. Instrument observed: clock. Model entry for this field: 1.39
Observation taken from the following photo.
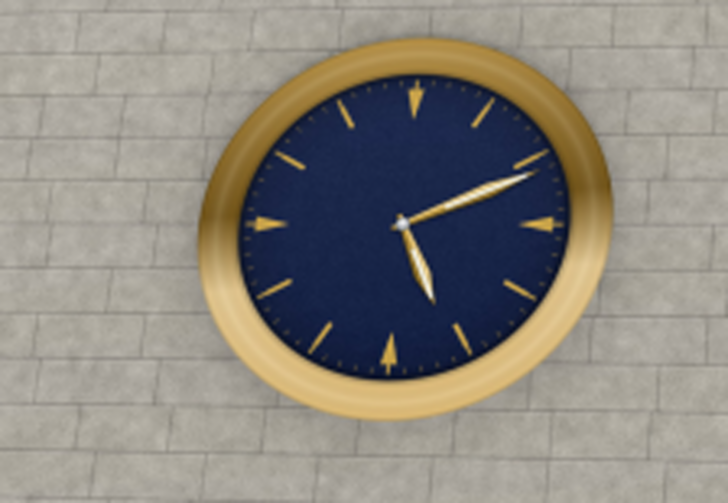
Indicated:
5.11
